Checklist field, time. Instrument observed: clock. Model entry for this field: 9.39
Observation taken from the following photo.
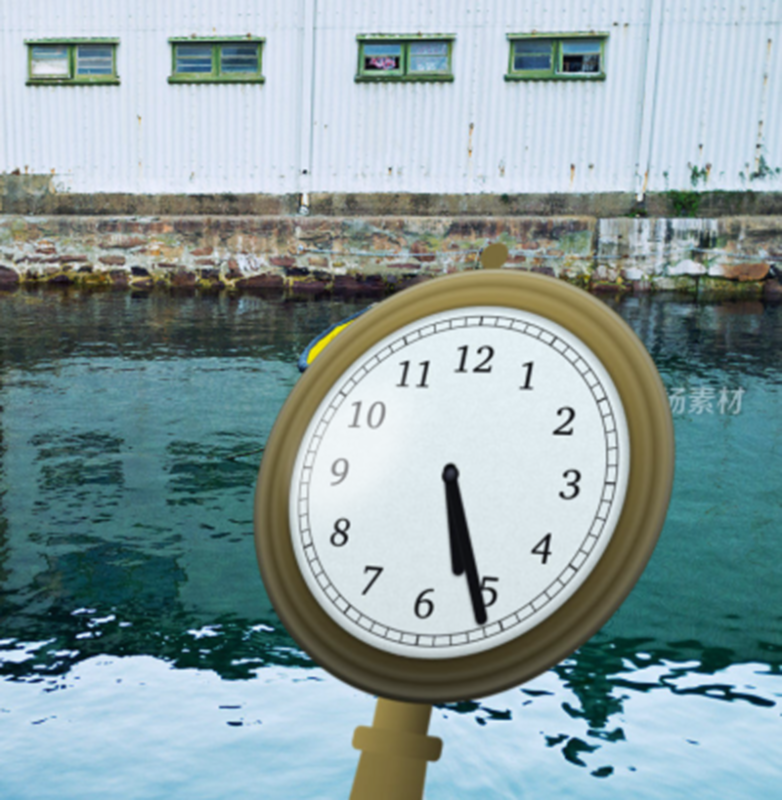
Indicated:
5.26
